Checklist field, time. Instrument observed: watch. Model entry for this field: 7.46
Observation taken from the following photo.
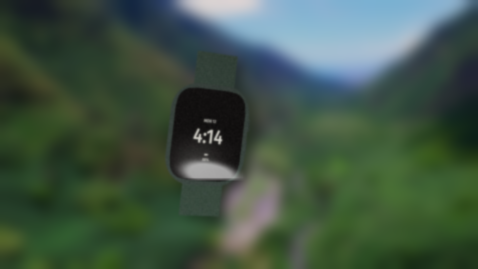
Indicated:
4.14
